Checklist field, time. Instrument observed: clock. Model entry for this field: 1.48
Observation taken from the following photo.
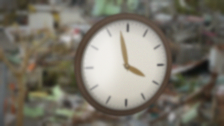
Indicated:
3.58
